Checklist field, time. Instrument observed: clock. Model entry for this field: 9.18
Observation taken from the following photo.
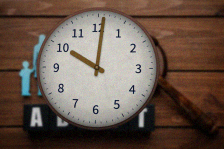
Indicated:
10.01
